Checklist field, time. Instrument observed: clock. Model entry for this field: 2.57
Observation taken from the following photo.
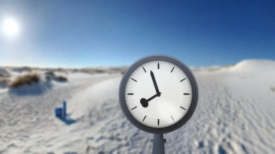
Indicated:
7.57
